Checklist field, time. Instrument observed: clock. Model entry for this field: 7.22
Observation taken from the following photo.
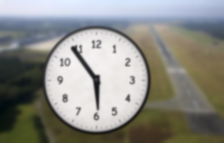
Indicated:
5.54
